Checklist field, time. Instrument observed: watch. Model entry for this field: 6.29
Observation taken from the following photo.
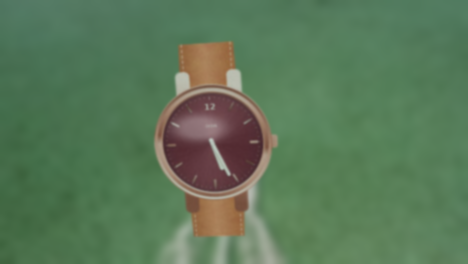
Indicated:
5.26
